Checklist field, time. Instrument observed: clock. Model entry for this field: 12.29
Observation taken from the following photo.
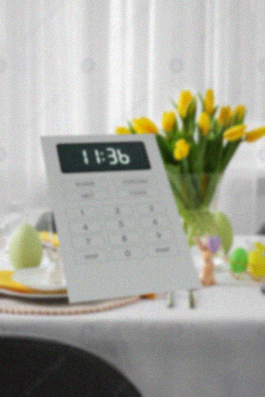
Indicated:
11.36
